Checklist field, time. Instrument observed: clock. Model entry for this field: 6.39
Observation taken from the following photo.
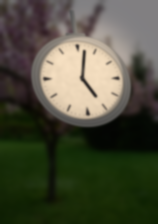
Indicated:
5.02
